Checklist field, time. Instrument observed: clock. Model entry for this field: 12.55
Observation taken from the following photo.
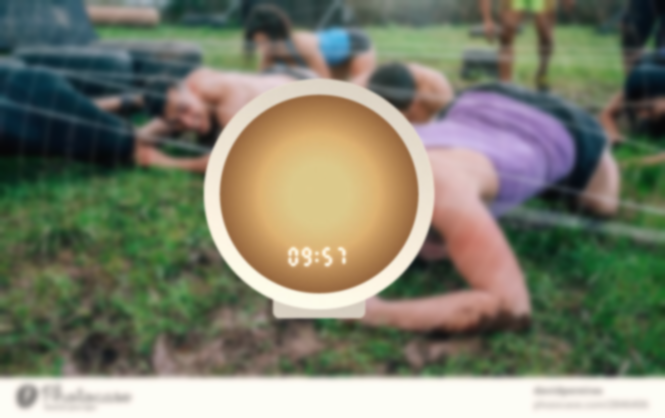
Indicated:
9.57
